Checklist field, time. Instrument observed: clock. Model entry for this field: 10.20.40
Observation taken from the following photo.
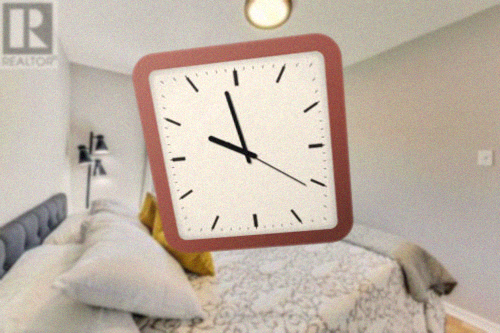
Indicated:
9.58.21
